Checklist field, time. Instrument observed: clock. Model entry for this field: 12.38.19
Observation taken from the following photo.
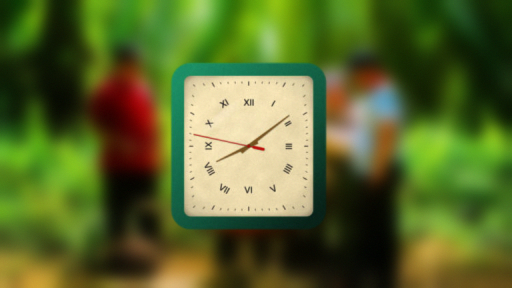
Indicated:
8.08.47
